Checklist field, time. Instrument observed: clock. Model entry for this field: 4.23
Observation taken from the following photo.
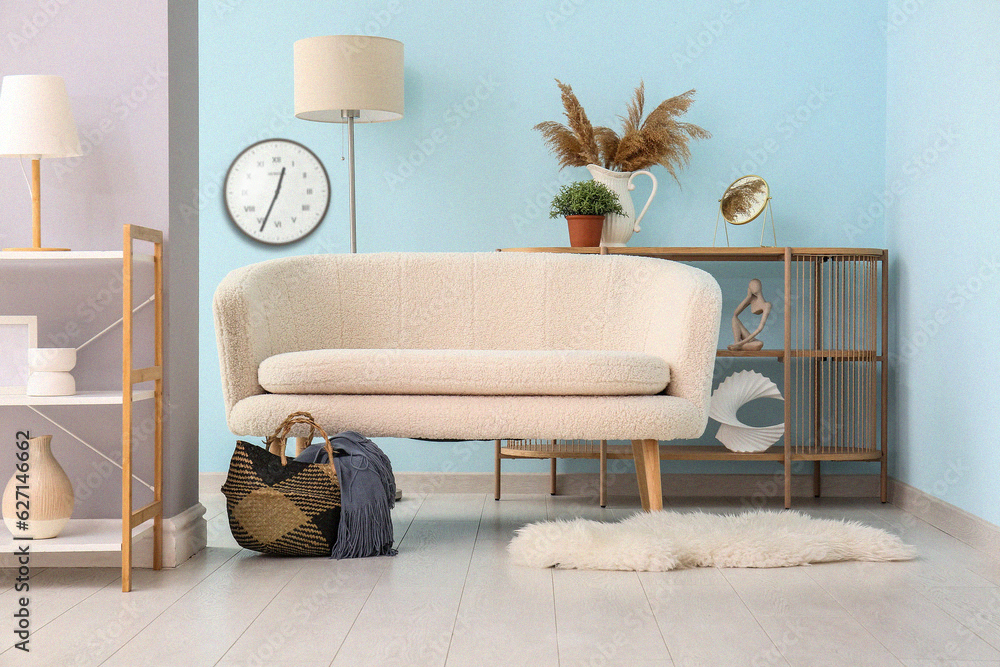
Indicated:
12.34
